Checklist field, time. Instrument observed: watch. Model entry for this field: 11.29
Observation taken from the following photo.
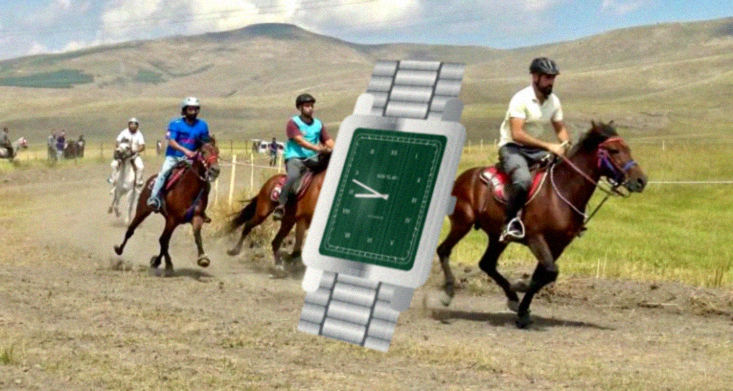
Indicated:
8.48
